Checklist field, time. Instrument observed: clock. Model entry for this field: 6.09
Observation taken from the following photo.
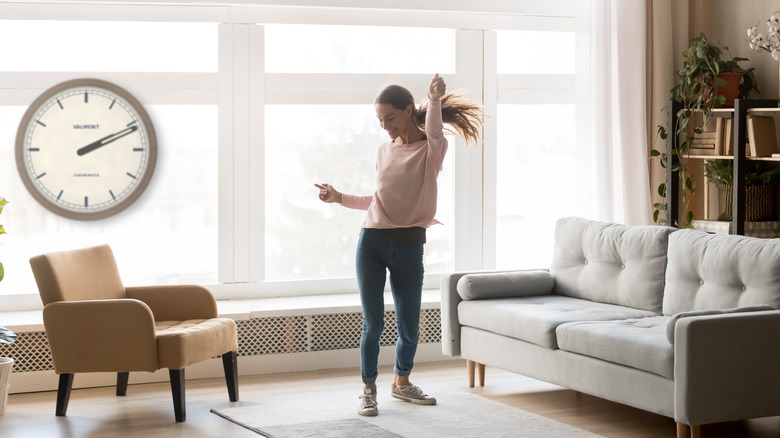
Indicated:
2.11
